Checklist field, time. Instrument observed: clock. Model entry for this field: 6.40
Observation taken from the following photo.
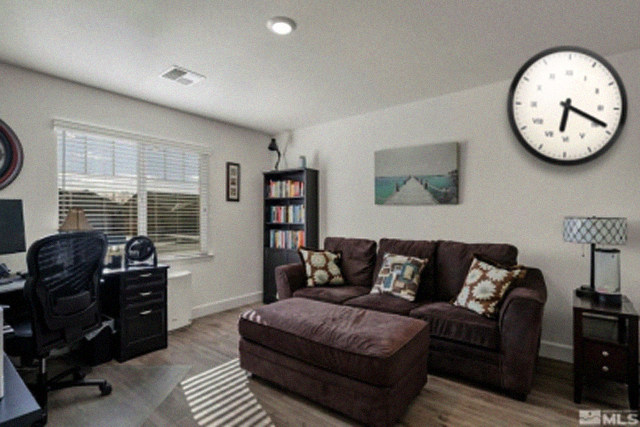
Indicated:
6.19
